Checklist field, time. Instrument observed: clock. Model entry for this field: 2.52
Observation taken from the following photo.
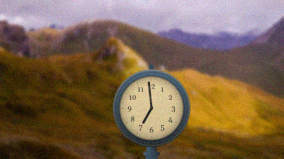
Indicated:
6.59
